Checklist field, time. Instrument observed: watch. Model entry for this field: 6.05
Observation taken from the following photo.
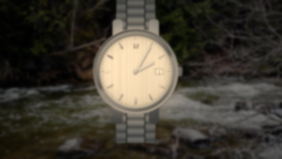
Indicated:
2.05
